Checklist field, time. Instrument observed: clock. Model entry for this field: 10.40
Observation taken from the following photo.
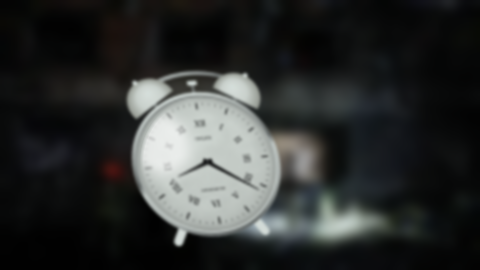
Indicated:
8.21
